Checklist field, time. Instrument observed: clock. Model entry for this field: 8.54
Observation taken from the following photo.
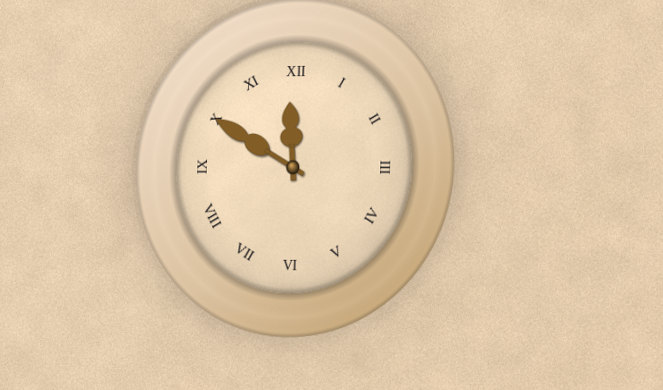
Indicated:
11.50
